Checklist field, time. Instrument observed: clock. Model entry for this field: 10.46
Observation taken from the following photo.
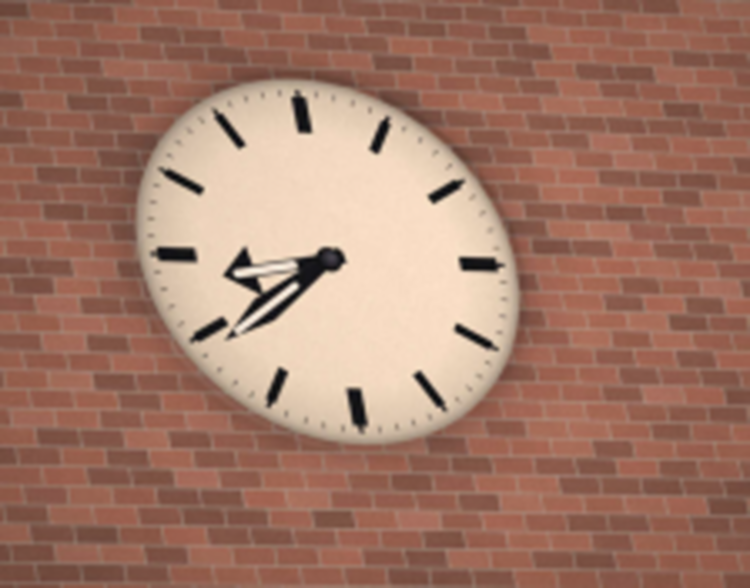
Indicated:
8.39
